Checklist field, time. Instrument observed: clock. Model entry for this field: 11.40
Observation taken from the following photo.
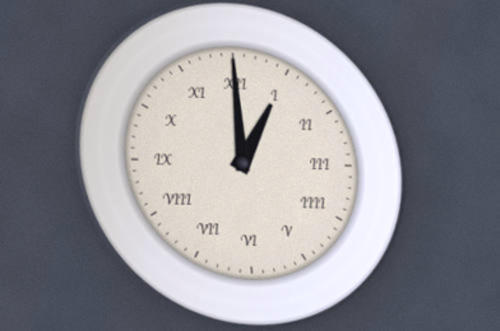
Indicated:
1.00
